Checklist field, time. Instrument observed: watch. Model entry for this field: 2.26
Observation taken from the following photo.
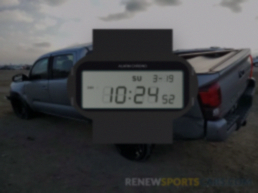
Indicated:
10.24
